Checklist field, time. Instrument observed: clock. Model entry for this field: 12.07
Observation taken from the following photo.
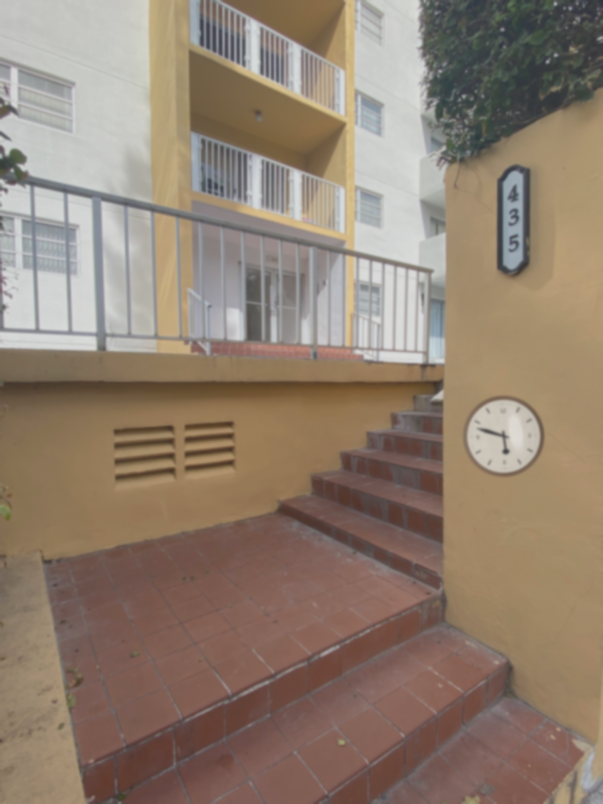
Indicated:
5.48
